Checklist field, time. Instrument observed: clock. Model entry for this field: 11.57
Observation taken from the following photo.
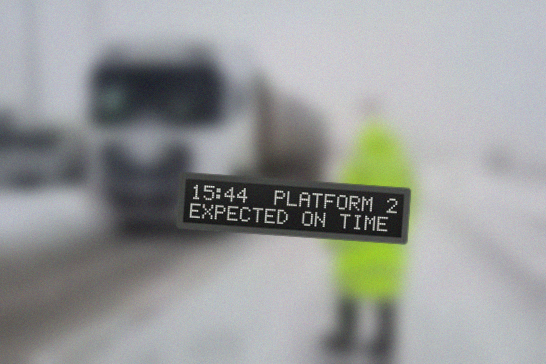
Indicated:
15.44
